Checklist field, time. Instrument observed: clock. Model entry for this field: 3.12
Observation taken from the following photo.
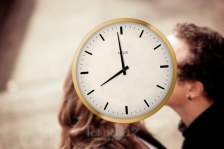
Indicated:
7.59
